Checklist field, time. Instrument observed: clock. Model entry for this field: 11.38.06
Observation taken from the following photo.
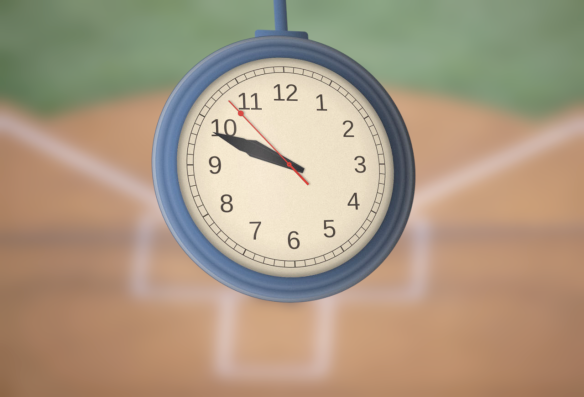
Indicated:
9.48.53
